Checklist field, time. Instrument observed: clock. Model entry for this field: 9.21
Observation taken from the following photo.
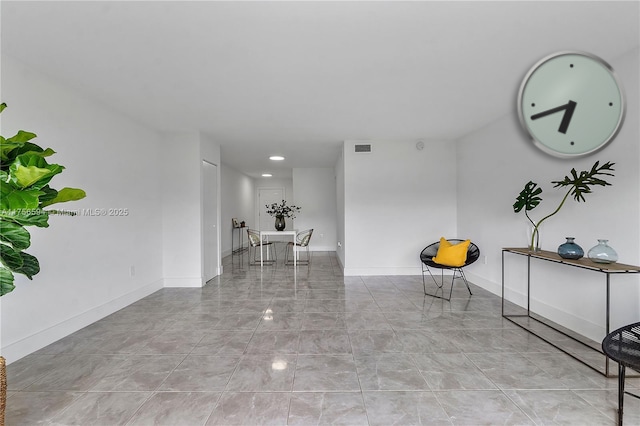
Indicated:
6.42
